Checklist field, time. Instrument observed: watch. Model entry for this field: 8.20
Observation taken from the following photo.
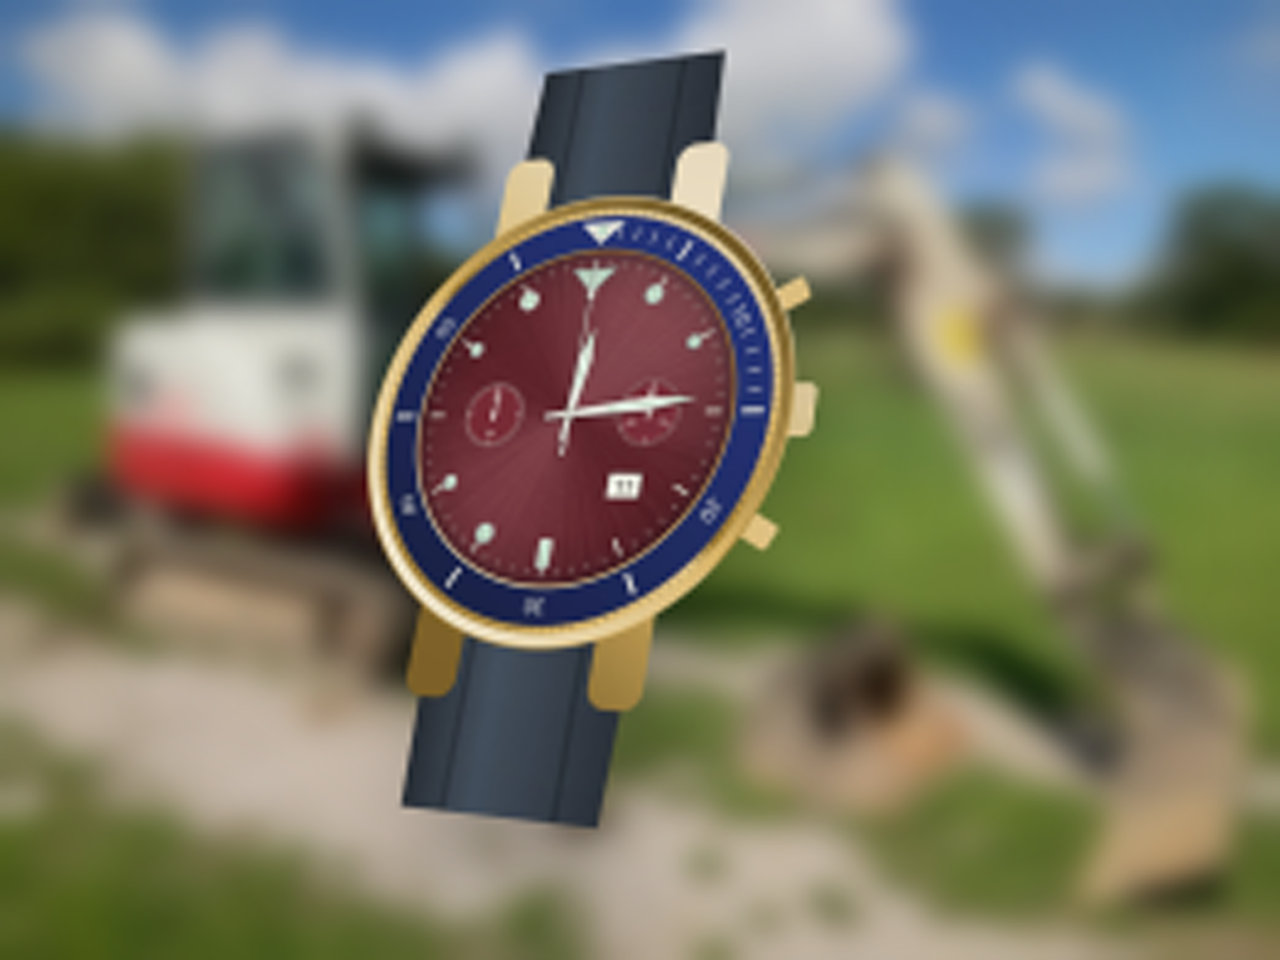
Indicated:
12.14
